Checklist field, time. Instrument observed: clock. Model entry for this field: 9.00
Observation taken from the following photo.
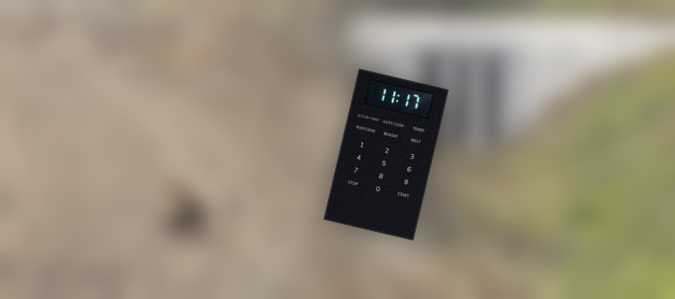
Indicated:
11.17
